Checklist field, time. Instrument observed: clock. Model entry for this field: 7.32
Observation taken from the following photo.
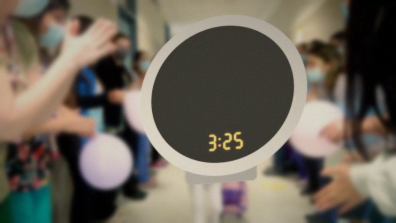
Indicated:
3.25
